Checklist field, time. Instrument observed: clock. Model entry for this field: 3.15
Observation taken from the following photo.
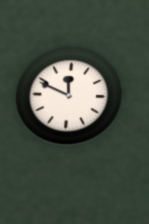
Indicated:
11.49
